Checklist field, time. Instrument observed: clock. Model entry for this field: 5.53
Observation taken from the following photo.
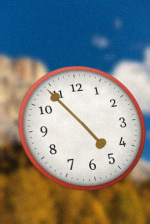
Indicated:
4.54
